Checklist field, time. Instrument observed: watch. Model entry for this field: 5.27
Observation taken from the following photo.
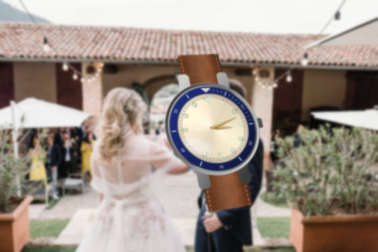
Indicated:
3.12
